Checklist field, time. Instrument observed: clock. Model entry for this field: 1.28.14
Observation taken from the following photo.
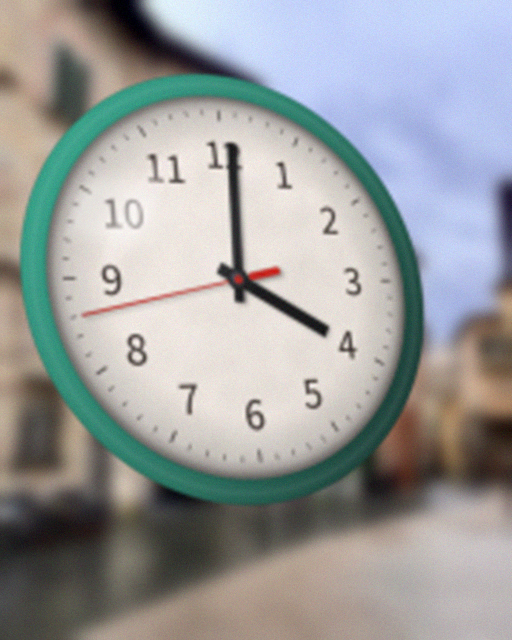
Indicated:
4.00.43
